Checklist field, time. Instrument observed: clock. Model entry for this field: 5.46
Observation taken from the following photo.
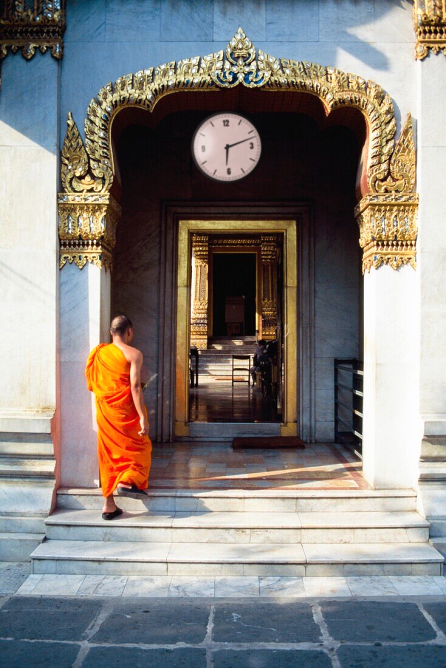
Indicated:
6.12
